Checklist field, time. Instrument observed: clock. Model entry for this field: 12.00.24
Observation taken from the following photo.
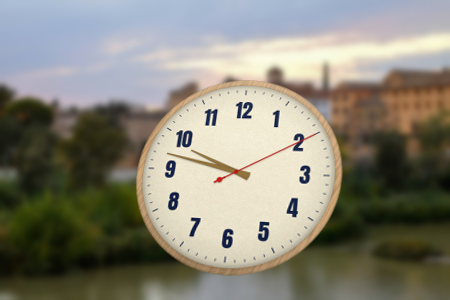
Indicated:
9.47.10
